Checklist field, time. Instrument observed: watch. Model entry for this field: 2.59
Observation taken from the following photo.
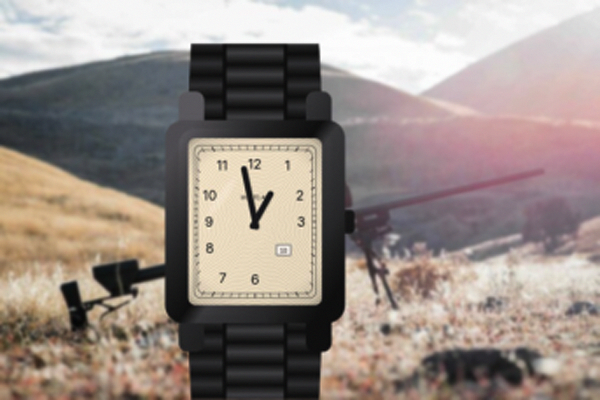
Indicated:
12.58
